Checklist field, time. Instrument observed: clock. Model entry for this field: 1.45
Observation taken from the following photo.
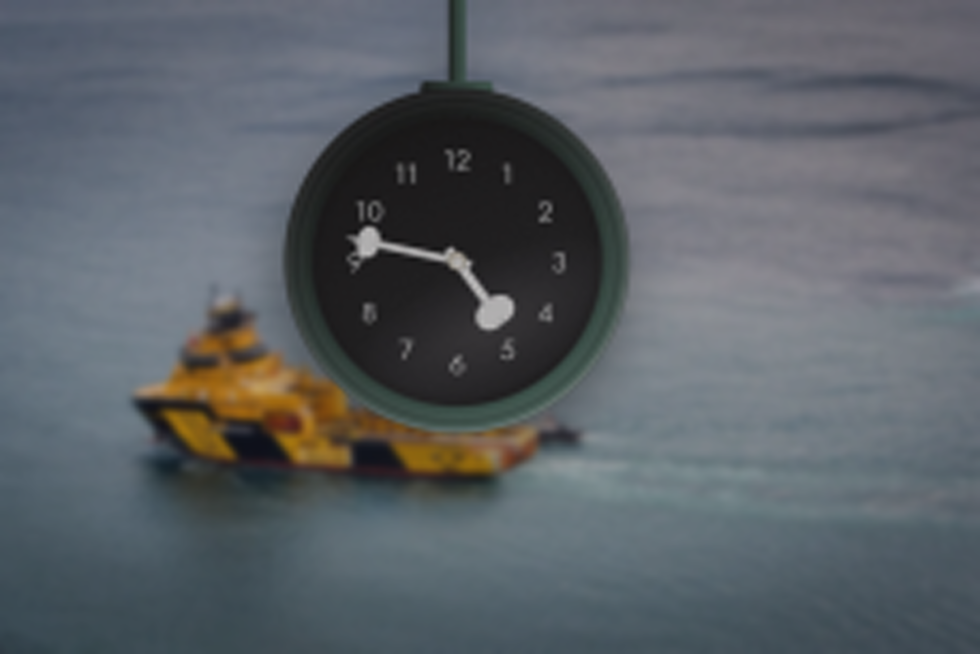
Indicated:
4.47
